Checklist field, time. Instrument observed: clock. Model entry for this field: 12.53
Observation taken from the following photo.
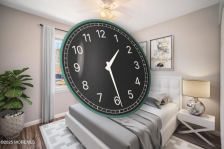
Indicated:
1.29
